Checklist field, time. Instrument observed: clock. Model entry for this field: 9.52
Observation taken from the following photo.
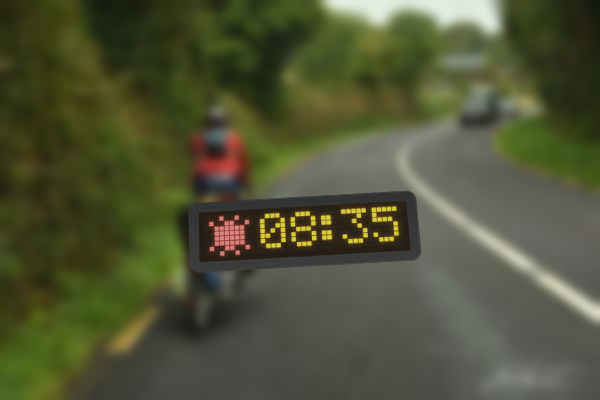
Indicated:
8.35
